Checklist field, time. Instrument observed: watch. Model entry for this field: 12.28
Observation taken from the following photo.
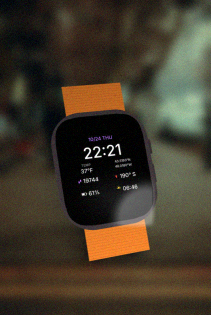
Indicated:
22.21
